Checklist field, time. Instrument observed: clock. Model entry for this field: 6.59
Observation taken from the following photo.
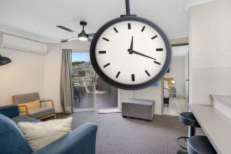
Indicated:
12.19
